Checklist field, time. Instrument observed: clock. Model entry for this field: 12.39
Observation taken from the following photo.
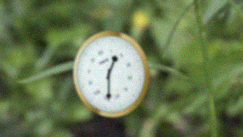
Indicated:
1.34
